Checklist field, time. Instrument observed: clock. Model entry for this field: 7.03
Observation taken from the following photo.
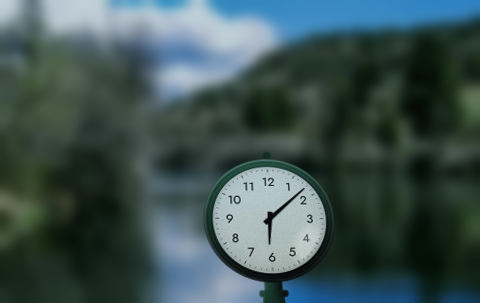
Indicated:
6.08
